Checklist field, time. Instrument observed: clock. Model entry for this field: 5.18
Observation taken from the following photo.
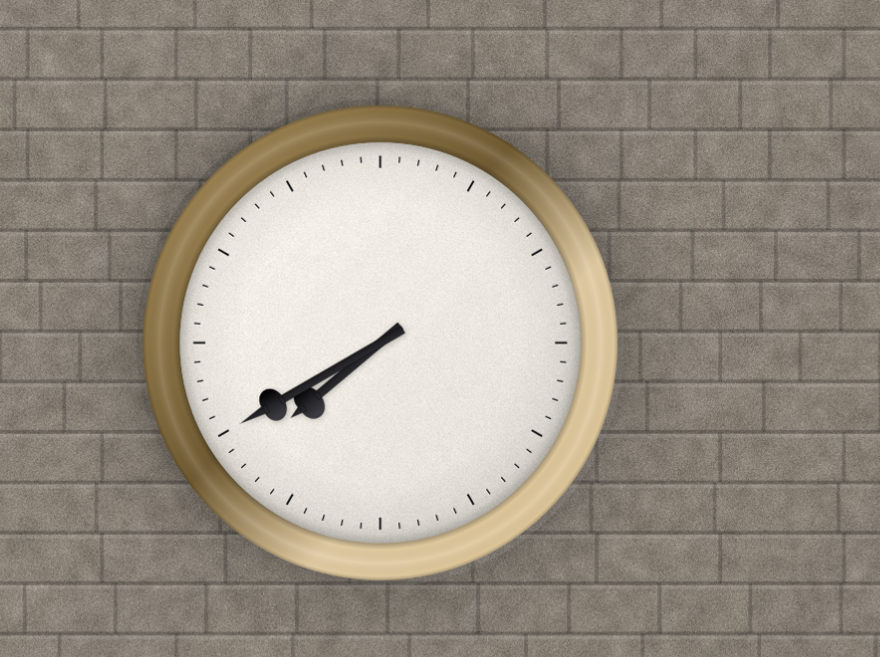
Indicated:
7.40
